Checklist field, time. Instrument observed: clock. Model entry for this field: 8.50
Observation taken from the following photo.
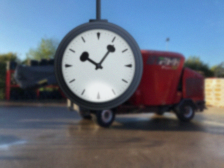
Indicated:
10.06
